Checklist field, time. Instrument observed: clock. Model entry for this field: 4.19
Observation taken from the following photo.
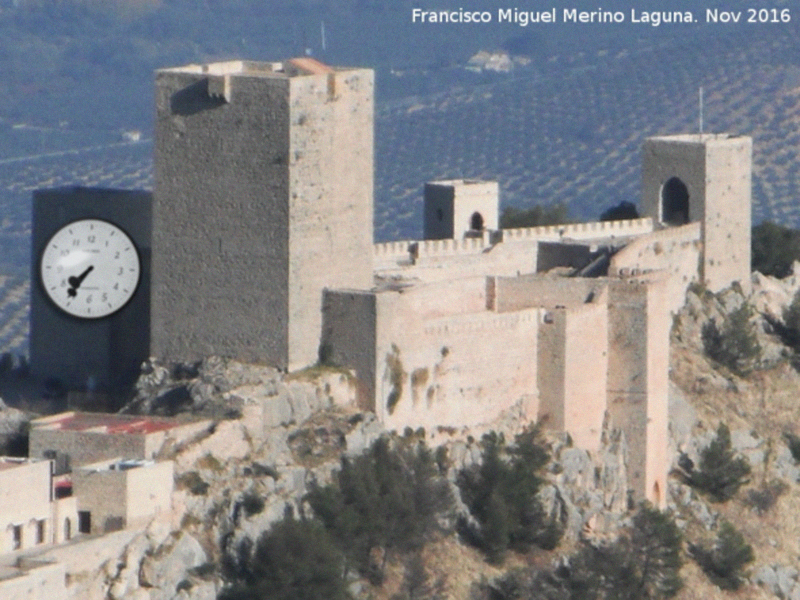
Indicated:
7.36
